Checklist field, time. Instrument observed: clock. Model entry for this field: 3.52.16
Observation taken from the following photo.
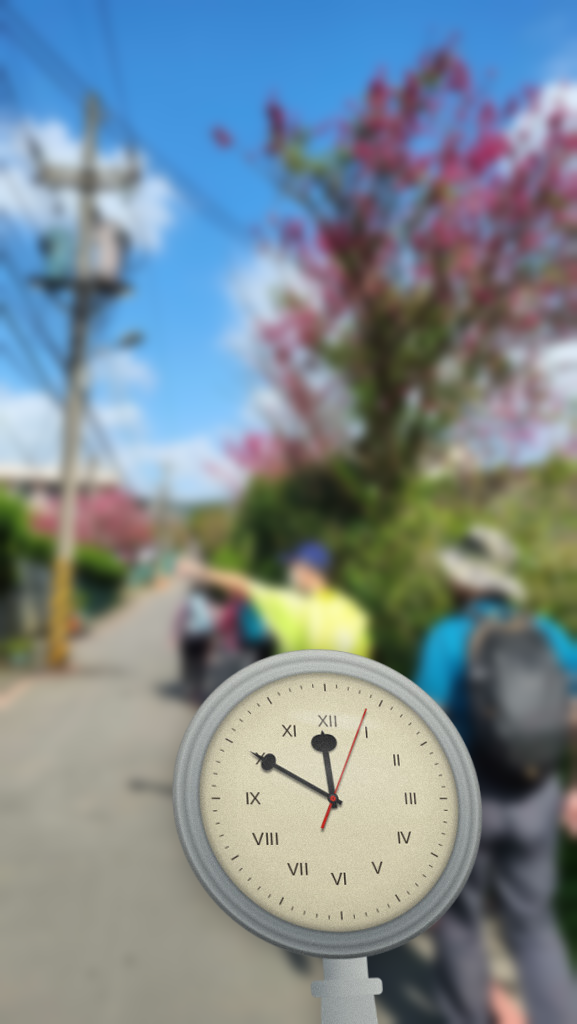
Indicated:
11.50.04
